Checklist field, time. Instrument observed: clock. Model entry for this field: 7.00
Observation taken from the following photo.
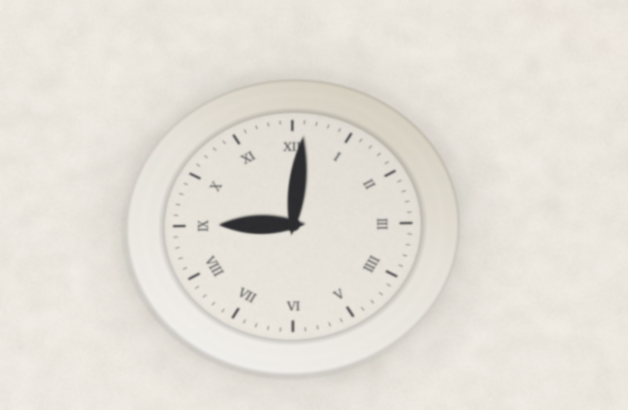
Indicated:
9.01
